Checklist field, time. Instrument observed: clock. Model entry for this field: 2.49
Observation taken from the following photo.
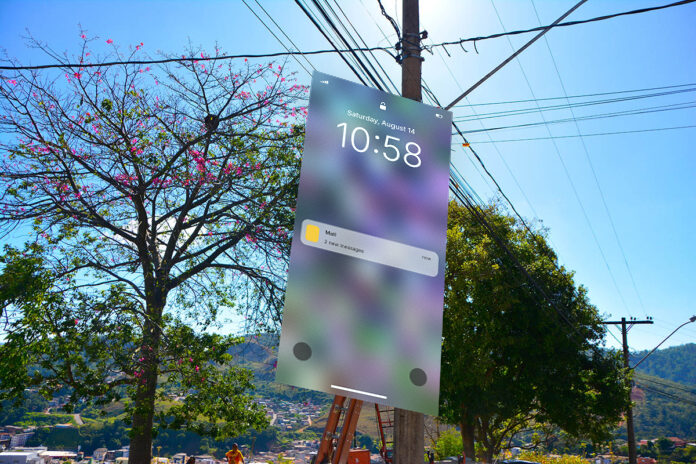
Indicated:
10.58
